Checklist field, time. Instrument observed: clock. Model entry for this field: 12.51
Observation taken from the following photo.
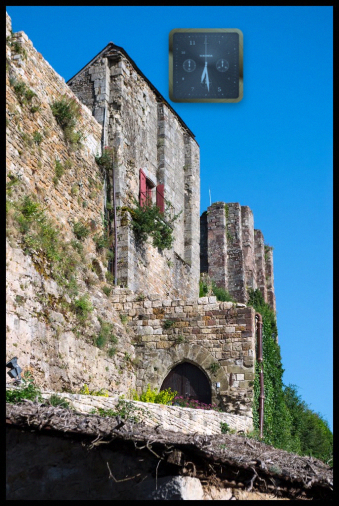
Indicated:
6.29
